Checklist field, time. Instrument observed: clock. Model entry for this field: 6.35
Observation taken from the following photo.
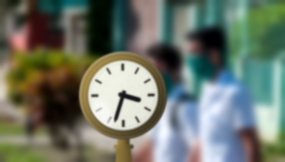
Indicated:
3.33
